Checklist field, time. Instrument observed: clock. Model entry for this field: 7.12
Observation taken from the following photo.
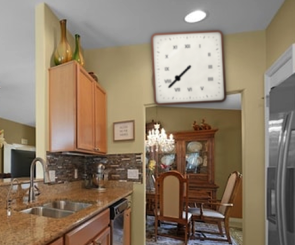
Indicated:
7.38
